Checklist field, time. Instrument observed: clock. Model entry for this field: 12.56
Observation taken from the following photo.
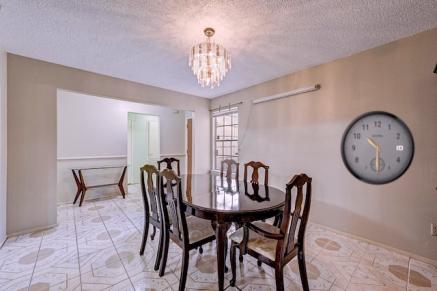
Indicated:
10.30
